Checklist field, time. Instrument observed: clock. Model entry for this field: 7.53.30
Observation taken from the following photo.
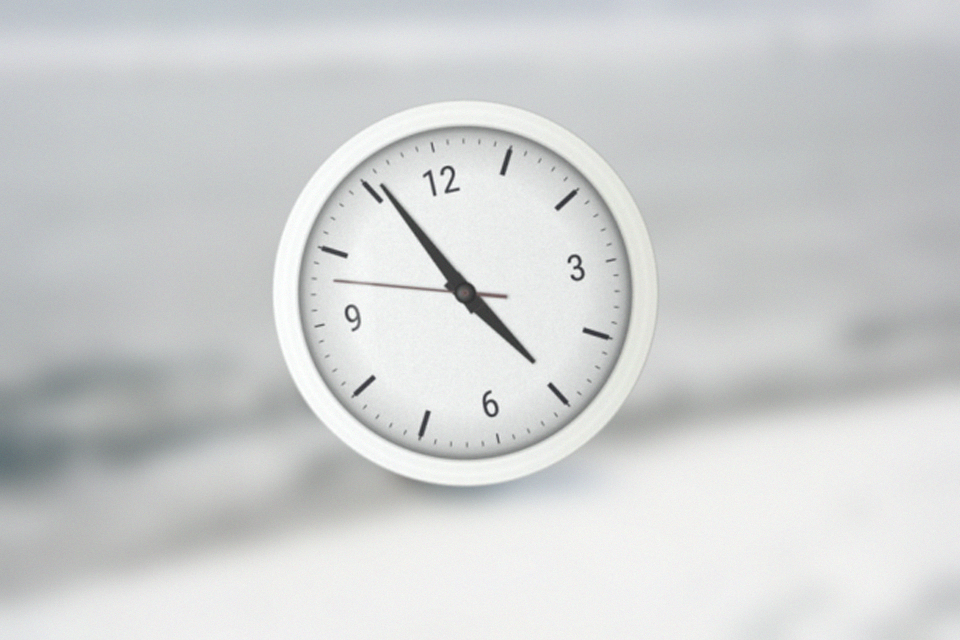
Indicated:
4.55.48
